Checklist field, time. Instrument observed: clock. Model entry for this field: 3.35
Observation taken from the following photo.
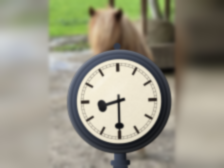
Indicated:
8.30
